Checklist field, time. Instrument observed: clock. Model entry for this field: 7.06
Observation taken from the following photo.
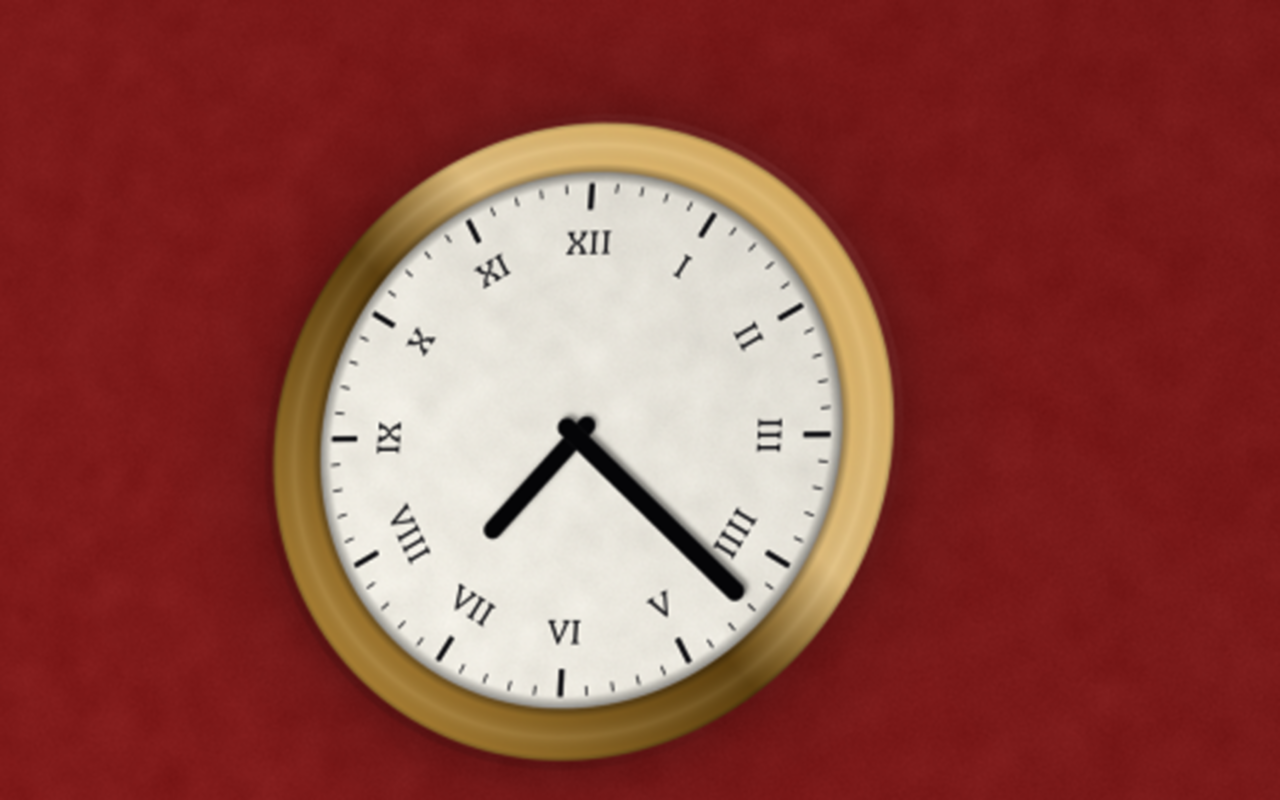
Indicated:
7.22
